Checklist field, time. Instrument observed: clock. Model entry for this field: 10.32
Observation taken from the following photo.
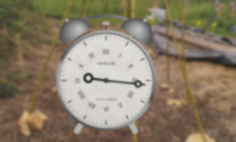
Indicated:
9.16
